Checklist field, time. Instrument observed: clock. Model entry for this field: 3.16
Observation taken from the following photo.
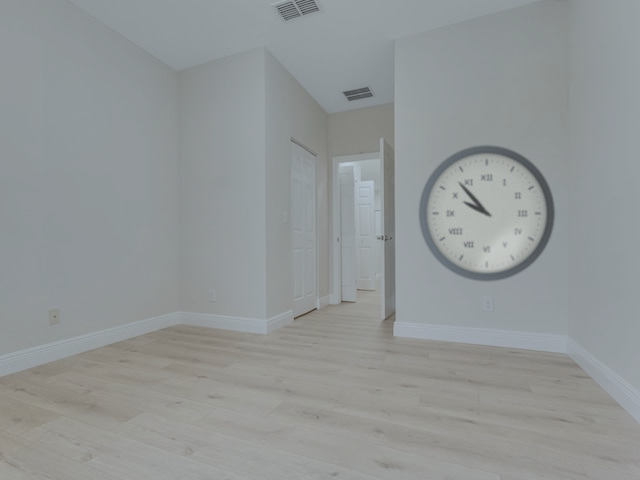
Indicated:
9.53
